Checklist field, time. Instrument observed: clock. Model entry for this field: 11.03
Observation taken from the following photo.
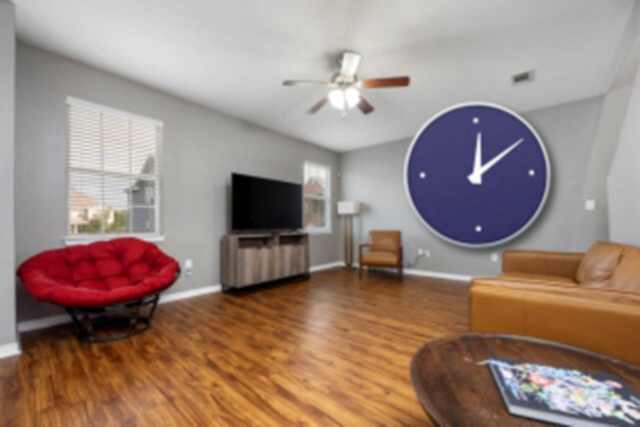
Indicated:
12.09
